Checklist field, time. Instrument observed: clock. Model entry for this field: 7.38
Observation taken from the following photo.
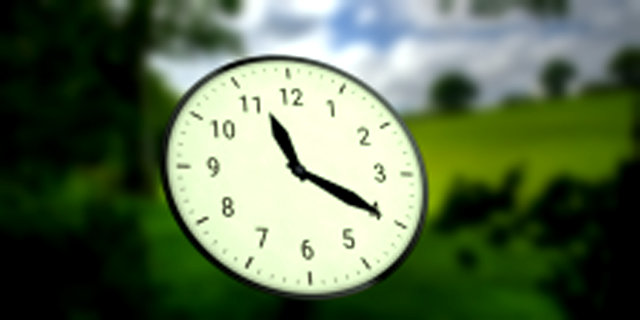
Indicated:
11.20
